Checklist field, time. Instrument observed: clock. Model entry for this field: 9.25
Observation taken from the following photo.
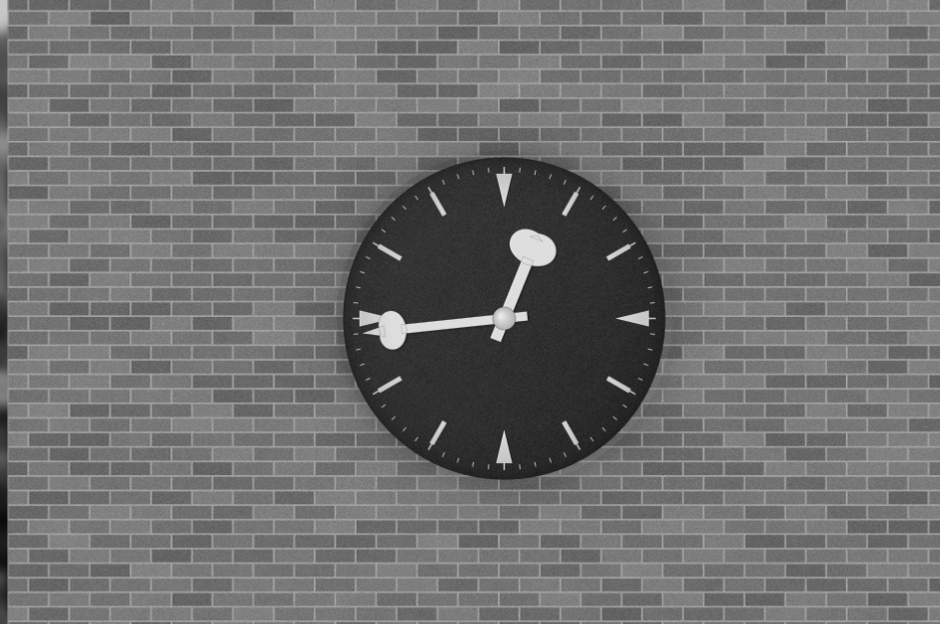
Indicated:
12.44
